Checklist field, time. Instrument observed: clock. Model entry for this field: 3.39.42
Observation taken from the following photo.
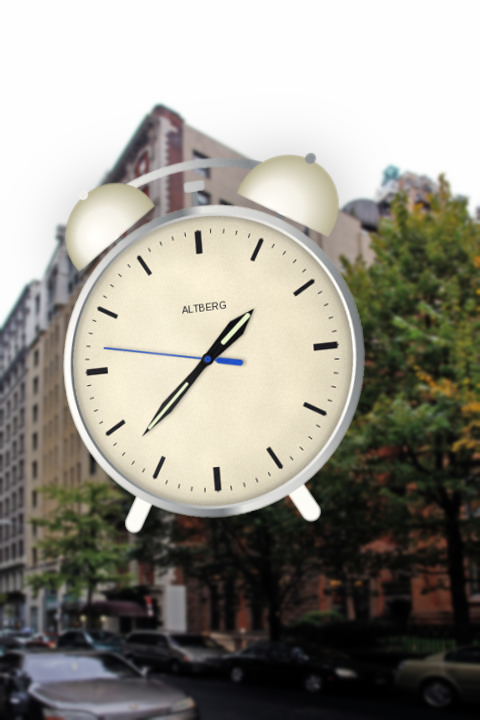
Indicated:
1.37.47
